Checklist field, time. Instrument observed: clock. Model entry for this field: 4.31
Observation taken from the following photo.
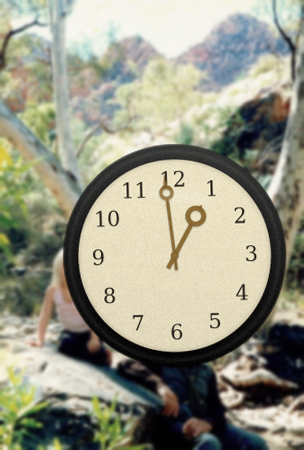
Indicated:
12.59
